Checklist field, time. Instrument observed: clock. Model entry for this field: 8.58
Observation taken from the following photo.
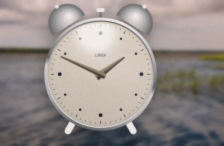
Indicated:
1.49
